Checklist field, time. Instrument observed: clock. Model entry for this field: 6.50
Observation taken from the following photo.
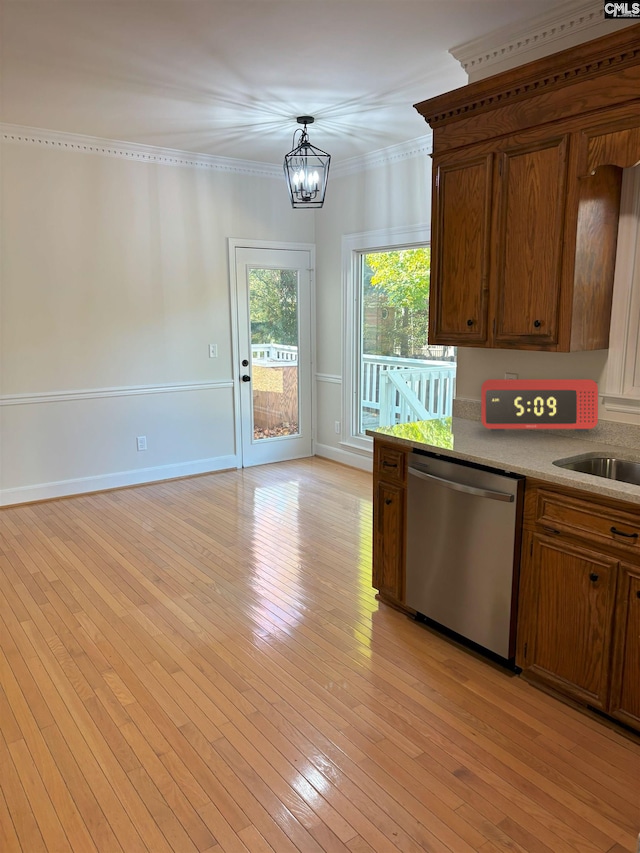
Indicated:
5.09
